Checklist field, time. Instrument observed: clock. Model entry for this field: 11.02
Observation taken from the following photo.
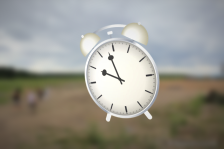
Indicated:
9.58
